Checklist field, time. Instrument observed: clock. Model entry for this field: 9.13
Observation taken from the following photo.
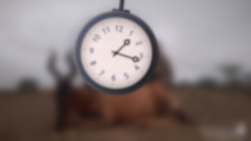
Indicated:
1.17
